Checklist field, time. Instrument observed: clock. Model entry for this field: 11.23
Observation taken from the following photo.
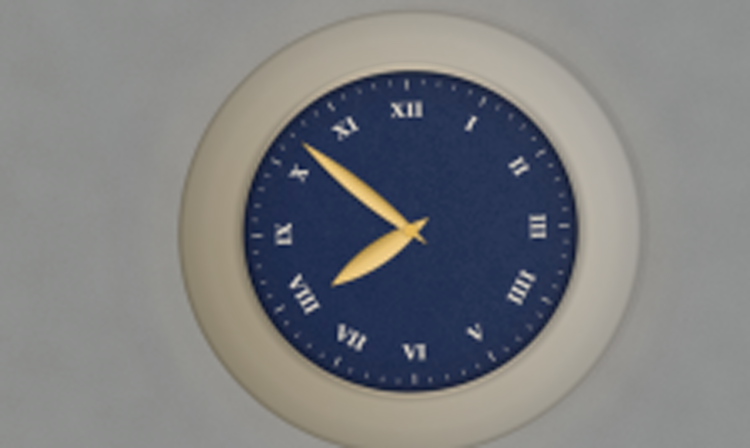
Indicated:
7.52
